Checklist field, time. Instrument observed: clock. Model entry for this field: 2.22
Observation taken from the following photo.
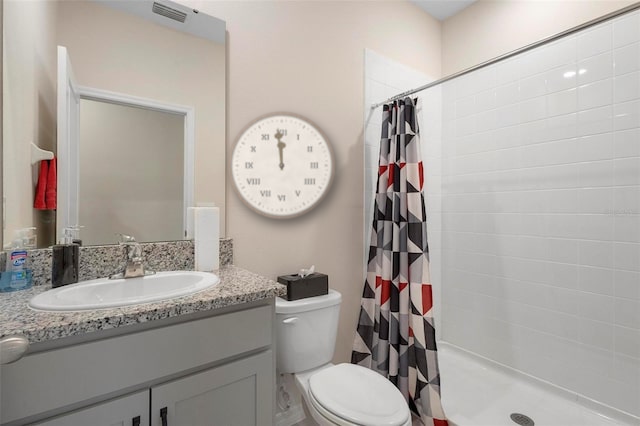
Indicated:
11.59
